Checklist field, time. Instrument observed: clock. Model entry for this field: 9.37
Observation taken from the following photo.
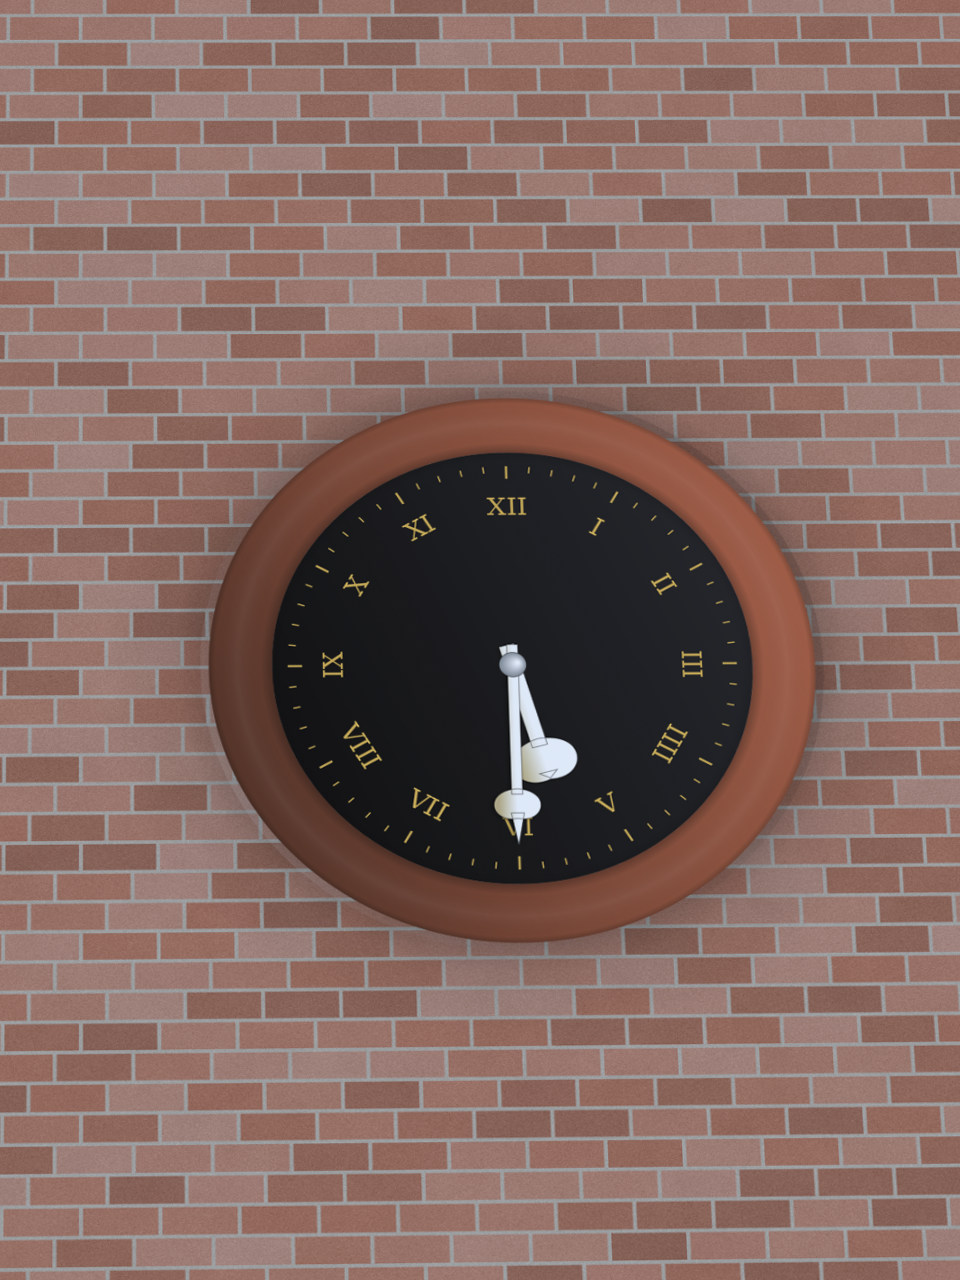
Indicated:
5.30
